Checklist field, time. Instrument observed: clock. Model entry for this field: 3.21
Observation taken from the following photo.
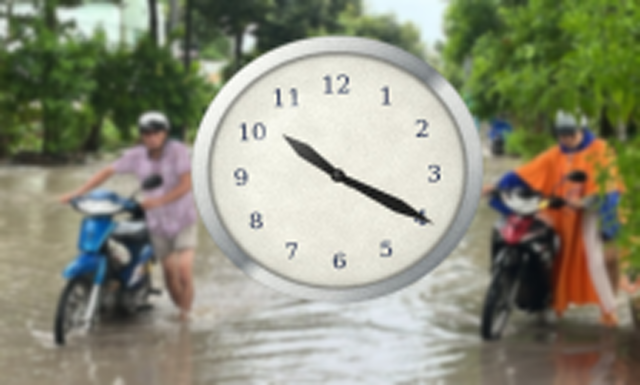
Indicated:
10.20
